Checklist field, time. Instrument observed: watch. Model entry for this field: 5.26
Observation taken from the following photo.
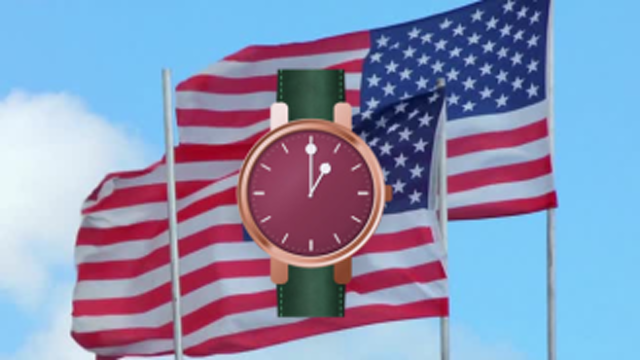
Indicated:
1.00
